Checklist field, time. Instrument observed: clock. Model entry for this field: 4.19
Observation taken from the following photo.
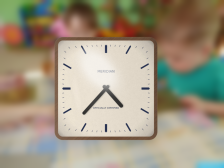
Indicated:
4.37
